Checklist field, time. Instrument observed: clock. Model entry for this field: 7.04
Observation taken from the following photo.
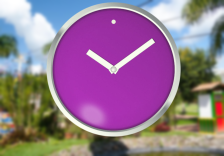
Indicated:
10.09
